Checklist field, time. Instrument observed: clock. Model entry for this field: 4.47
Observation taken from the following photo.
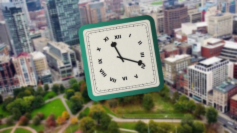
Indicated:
11.19
